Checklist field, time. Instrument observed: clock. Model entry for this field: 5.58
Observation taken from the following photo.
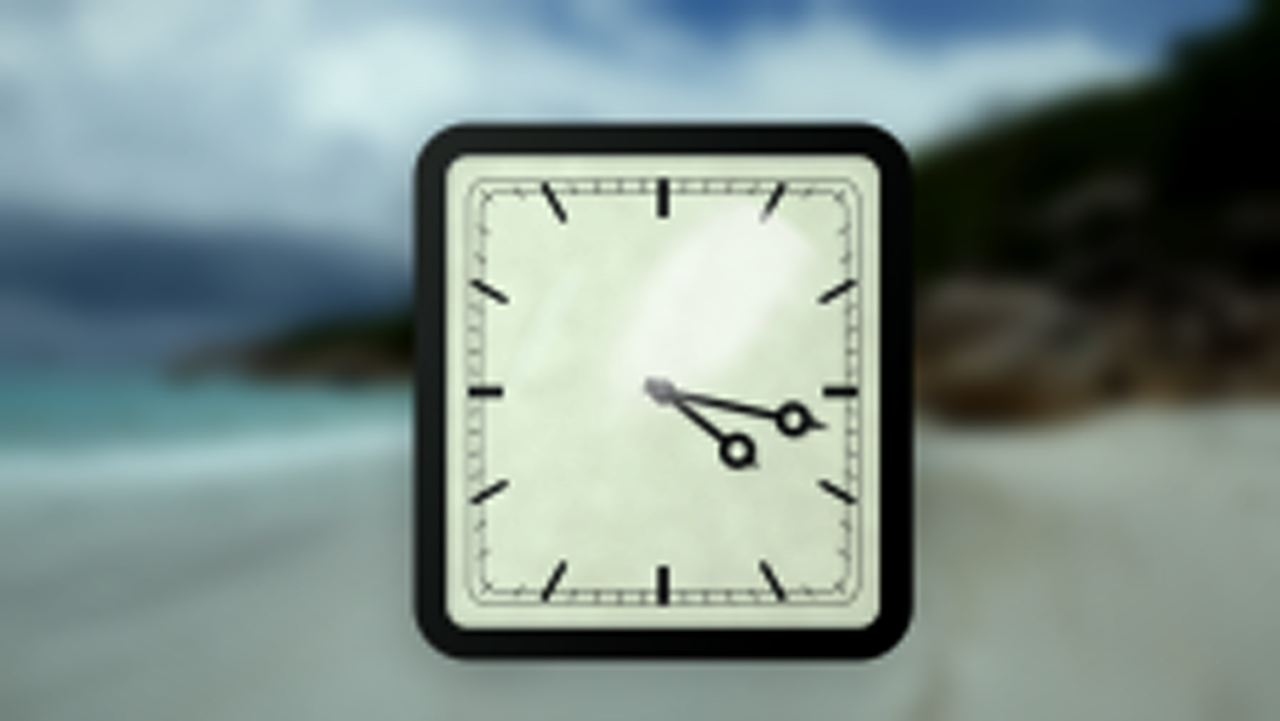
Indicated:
4.17
